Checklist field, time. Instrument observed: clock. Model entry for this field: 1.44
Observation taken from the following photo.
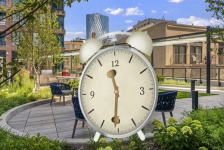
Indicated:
11.31
